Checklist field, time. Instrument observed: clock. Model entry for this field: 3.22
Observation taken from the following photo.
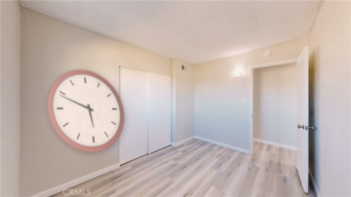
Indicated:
5.49
